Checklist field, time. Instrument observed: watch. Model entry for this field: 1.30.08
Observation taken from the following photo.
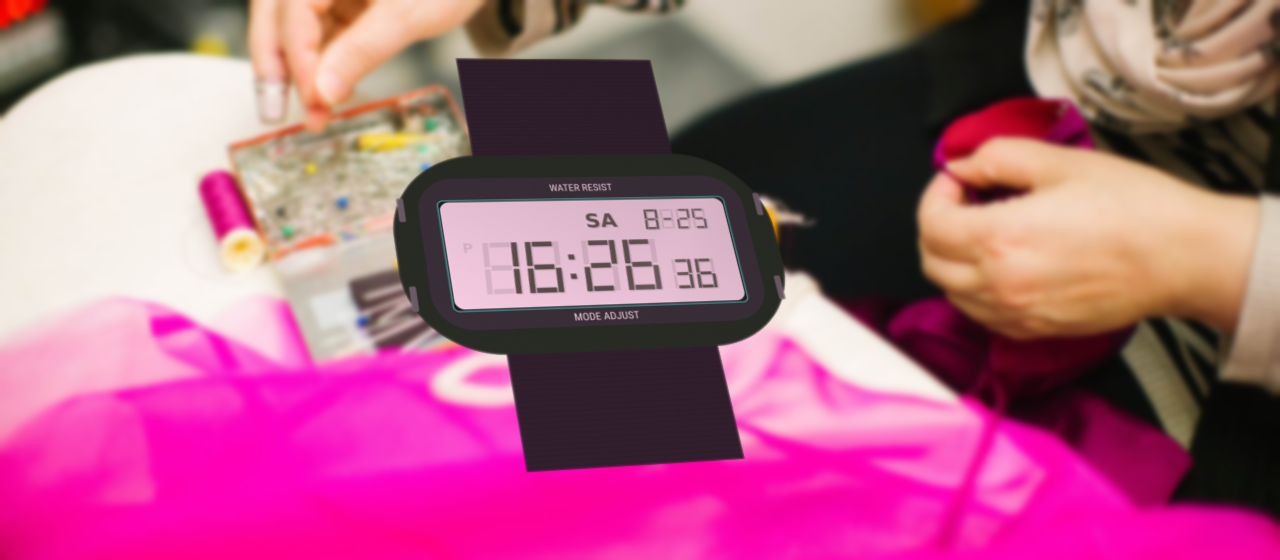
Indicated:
16.26.36
